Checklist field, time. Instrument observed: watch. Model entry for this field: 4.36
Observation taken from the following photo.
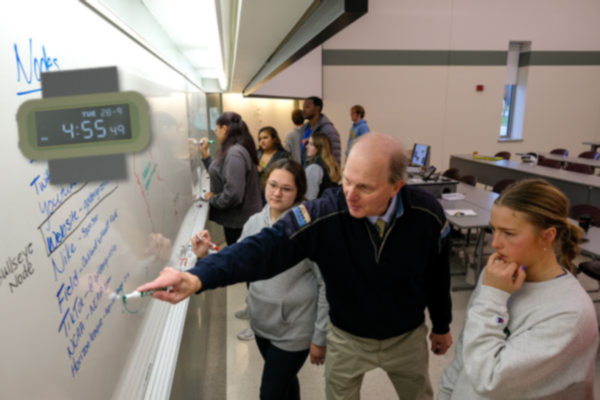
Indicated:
4.55
